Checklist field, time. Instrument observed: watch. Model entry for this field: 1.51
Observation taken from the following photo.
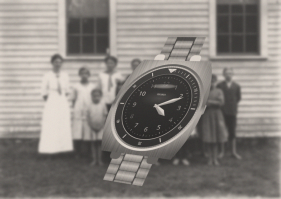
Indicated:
4.11
